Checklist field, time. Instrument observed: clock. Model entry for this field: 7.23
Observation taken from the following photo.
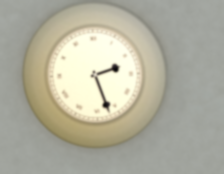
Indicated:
2.27
